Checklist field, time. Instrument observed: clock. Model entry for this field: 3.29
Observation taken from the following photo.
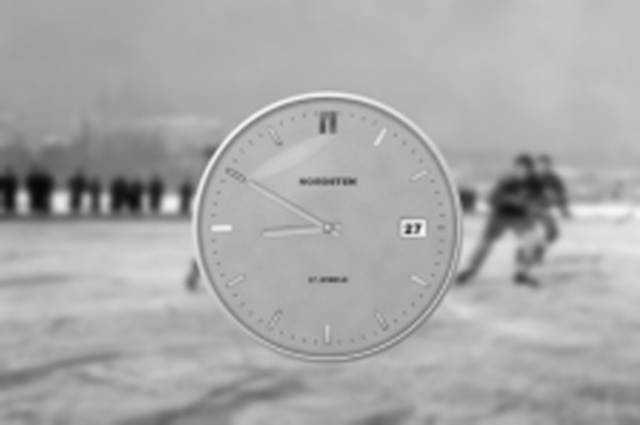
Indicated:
8.50
